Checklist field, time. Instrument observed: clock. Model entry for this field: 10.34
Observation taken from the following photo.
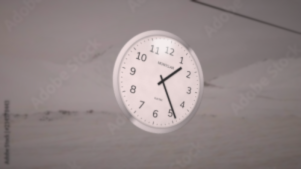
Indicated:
1.24
